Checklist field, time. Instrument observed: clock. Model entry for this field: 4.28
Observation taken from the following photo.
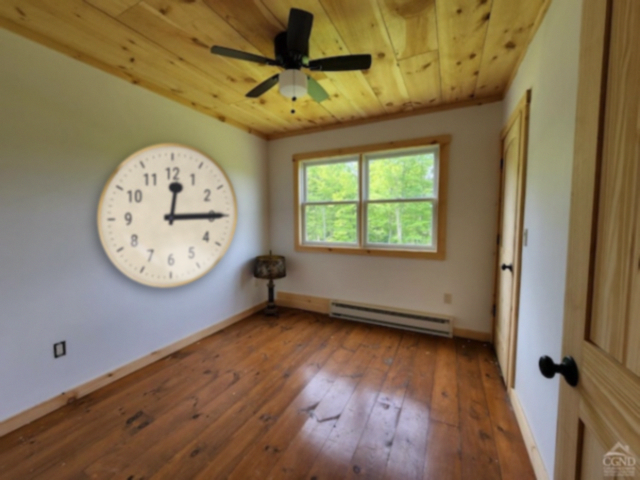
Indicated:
12.15
